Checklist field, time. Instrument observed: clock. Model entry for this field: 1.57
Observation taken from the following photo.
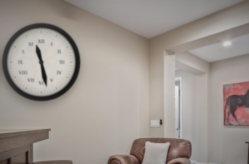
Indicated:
11.28
